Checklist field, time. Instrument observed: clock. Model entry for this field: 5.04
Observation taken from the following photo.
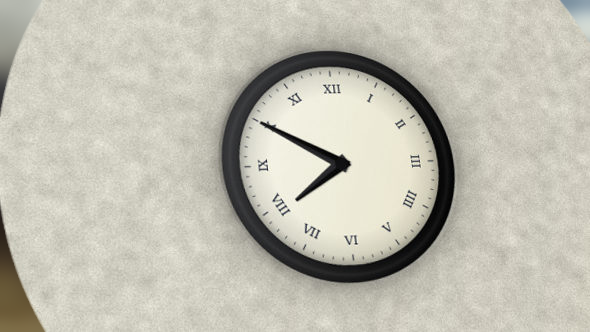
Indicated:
7.50
